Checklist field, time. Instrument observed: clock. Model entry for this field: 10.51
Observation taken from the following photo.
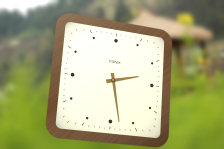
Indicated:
2.28
